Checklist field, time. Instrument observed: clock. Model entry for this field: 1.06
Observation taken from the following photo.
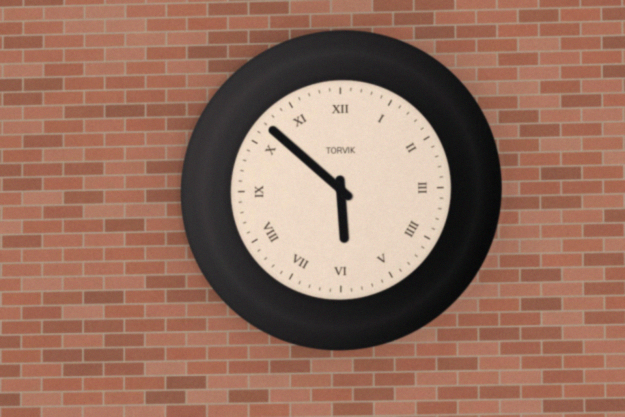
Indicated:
5.52
